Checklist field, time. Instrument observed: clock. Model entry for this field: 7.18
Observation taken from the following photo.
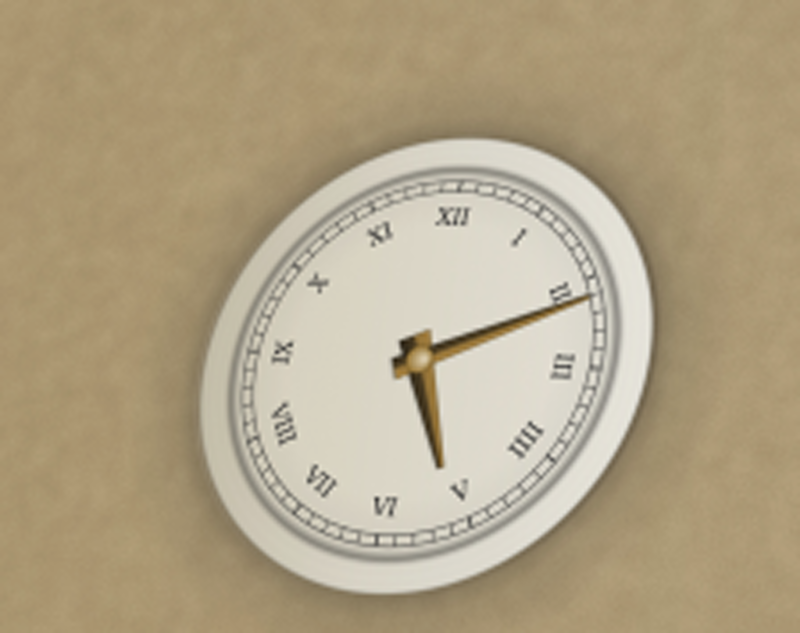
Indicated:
5.11
